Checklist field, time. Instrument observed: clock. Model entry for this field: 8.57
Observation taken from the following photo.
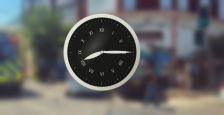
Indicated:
8.15
